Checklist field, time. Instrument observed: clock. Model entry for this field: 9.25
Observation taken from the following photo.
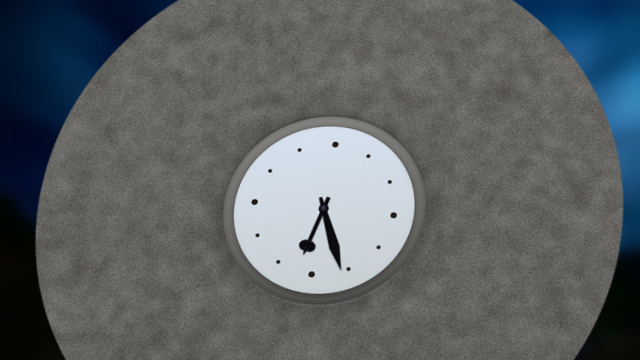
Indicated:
6.26
